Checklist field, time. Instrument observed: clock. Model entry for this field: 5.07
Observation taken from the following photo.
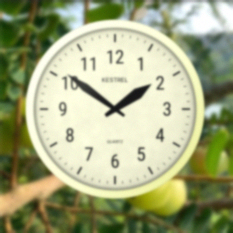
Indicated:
1.51
